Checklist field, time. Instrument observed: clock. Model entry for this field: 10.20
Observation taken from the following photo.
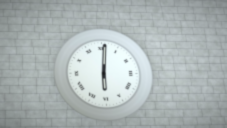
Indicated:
6.01
